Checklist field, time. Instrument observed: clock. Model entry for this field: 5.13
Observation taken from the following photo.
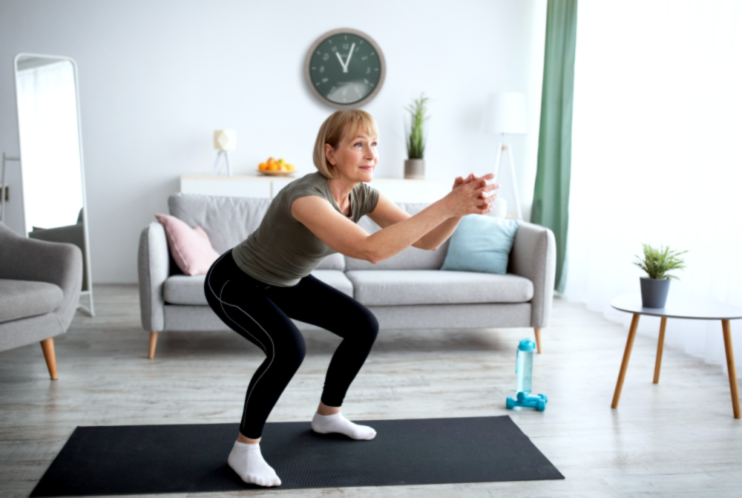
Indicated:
11.03
